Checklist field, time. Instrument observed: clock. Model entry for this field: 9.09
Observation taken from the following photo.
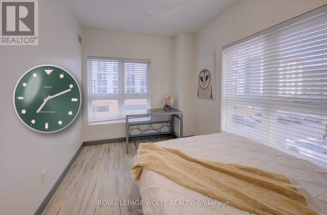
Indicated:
7.11
